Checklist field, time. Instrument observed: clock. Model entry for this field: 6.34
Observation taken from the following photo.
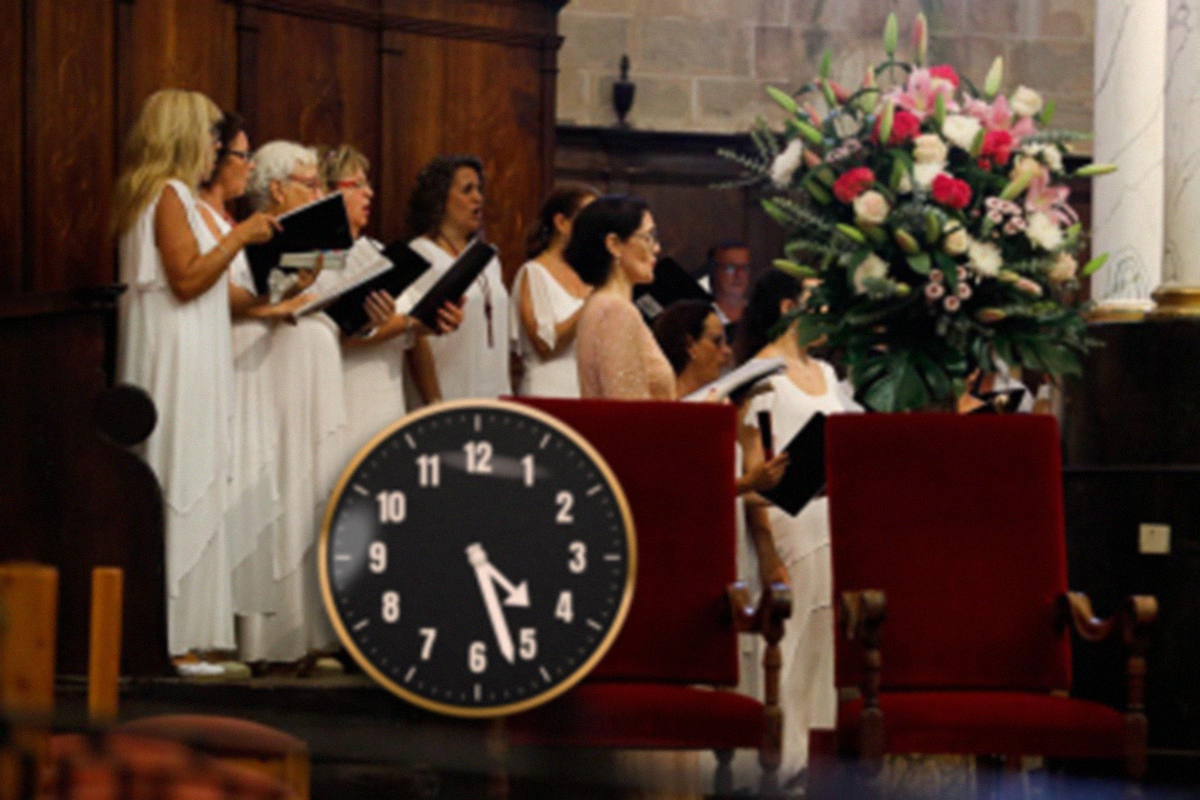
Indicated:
4.27
